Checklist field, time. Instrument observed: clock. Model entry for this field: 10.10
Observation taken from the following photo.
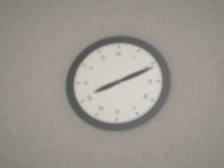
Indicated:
8.11
